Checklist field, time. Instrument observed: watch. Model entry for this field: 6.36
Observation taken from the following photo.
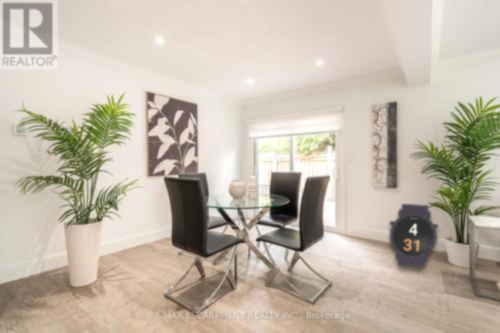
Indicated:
4.31
